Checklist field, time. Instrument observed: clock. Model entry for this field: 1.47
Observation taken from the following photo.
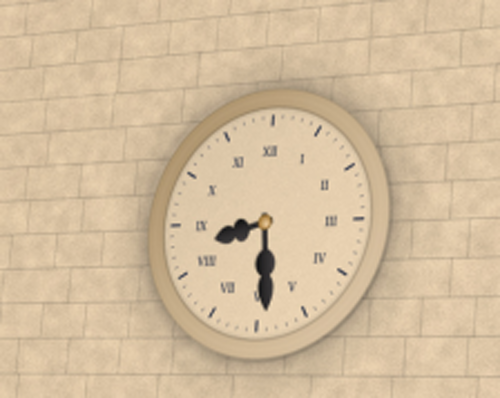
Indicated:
8.29
